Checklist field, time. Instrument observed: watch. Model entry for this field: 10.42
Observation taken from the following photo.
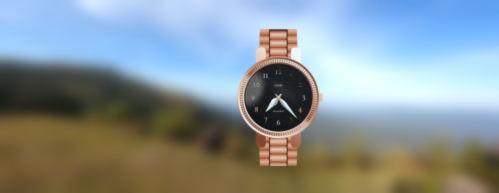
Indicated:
7.23
